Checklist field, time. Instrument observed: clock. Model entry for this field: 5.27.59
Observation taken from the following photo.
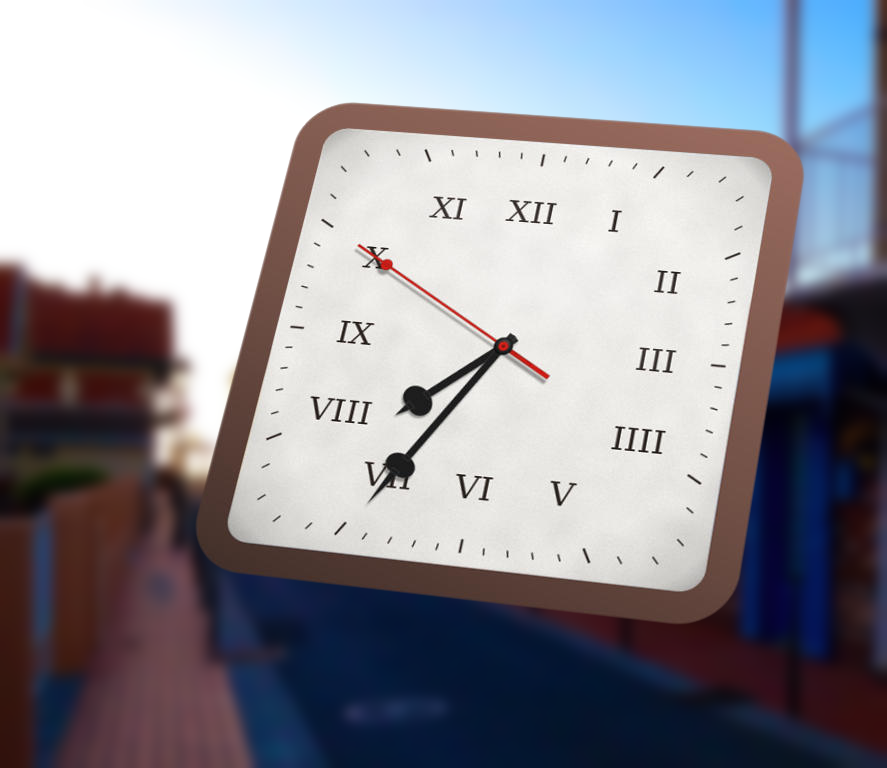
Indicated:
7.34.50
